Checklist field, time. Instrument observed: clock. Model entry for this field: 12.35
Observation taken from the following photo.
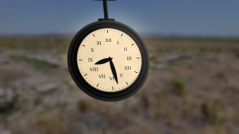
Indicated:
8.28
